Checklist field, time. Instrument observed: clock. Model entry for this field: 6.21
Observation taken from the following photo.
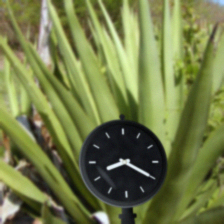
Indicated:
8.20
